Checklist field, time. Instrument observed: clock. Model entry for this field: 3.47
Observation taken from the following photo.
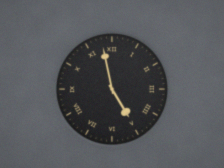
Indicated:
4.58
